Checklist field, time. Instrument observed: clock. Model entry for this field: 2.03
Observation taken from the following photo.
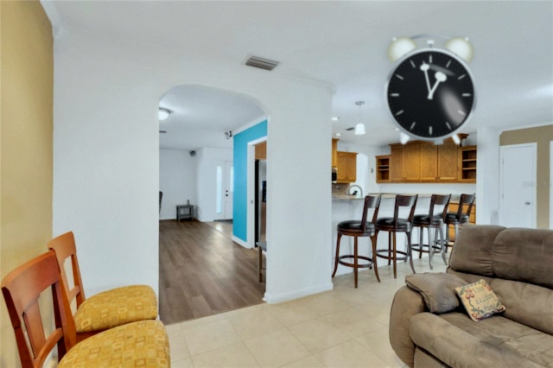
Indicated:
12.58
